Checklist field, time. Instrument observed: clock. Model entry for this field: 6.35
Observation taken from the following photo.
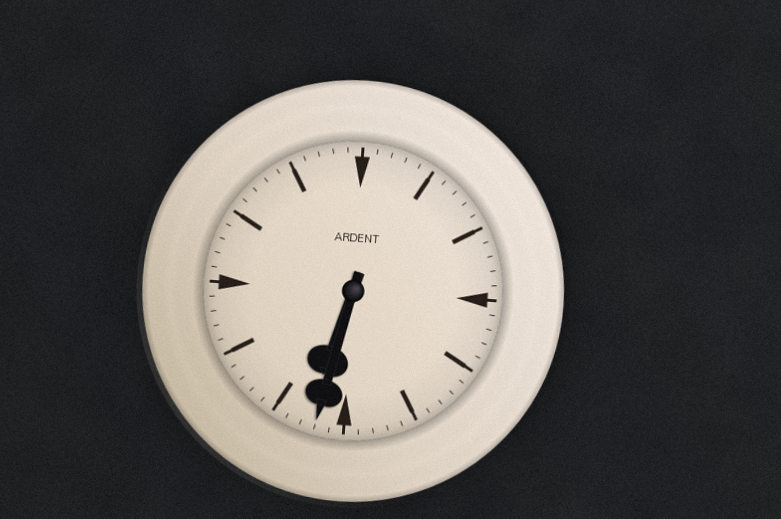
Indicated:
6.32
